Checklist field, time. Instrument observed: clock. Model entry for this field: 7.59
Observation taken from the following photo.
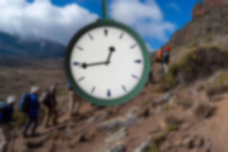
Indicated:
12.44
